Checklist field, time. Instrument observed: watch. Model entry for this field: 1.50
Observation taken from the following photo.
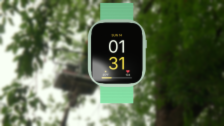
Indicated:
1.31
